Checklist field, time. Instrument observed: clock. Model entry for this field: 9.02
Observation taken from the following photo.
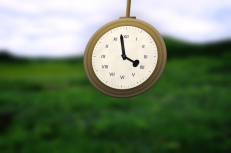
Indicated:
3.58
